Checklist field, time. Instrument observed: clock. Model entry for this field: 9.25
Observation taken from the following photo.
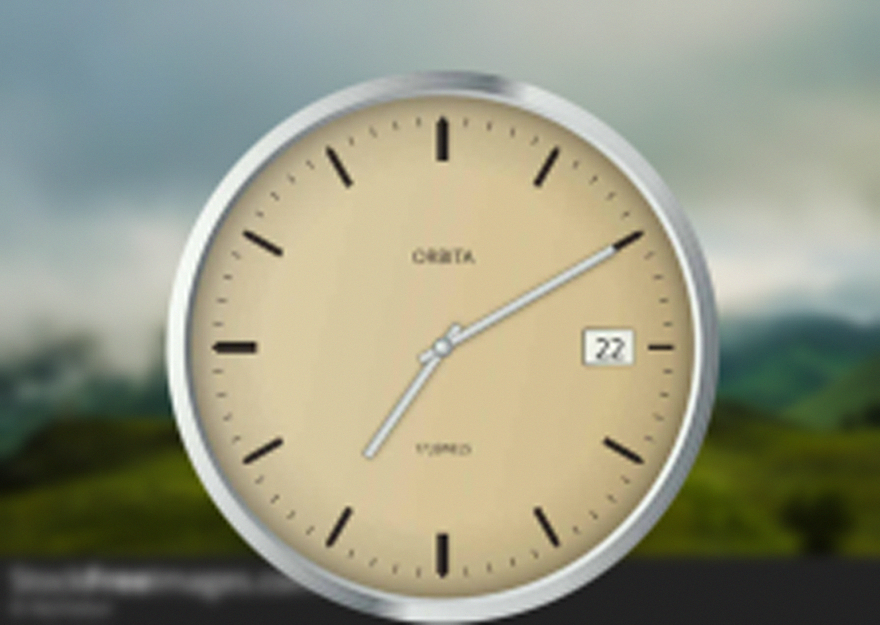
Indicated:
7.10
